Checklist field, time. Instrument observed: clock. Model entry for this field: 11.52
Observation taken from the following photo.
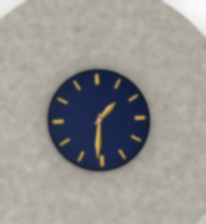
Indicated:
1.31
